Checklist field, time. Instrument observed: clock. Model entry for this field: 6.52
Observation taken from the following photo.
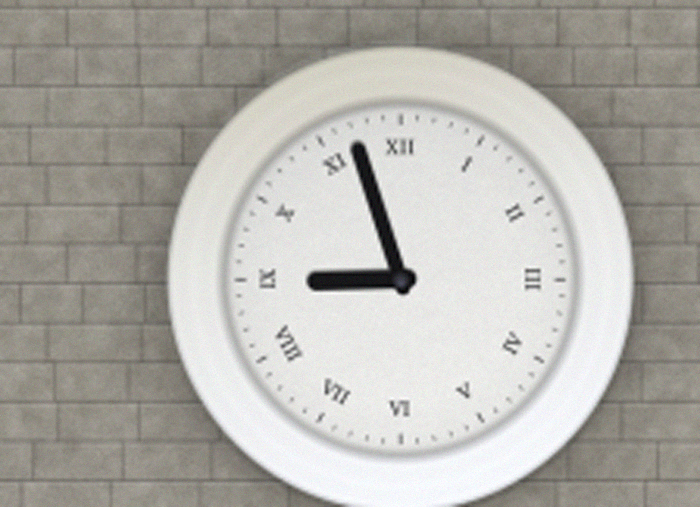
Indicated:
8.57
